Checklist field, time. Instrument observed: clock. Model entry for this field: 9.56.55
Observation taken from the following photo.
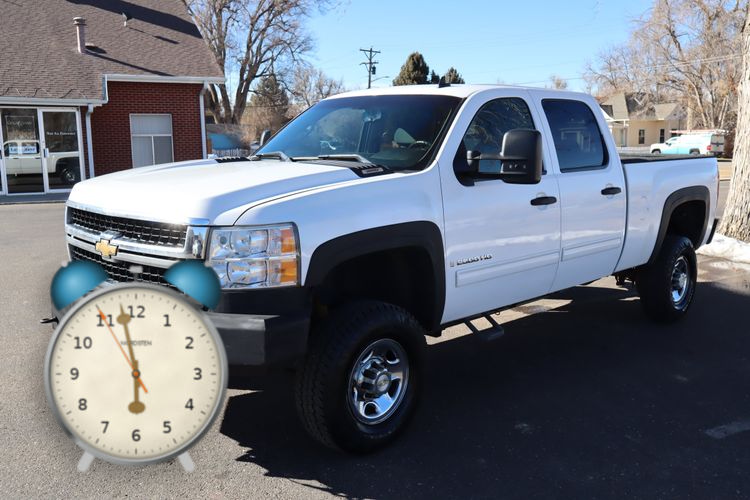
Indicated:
5.57.55
